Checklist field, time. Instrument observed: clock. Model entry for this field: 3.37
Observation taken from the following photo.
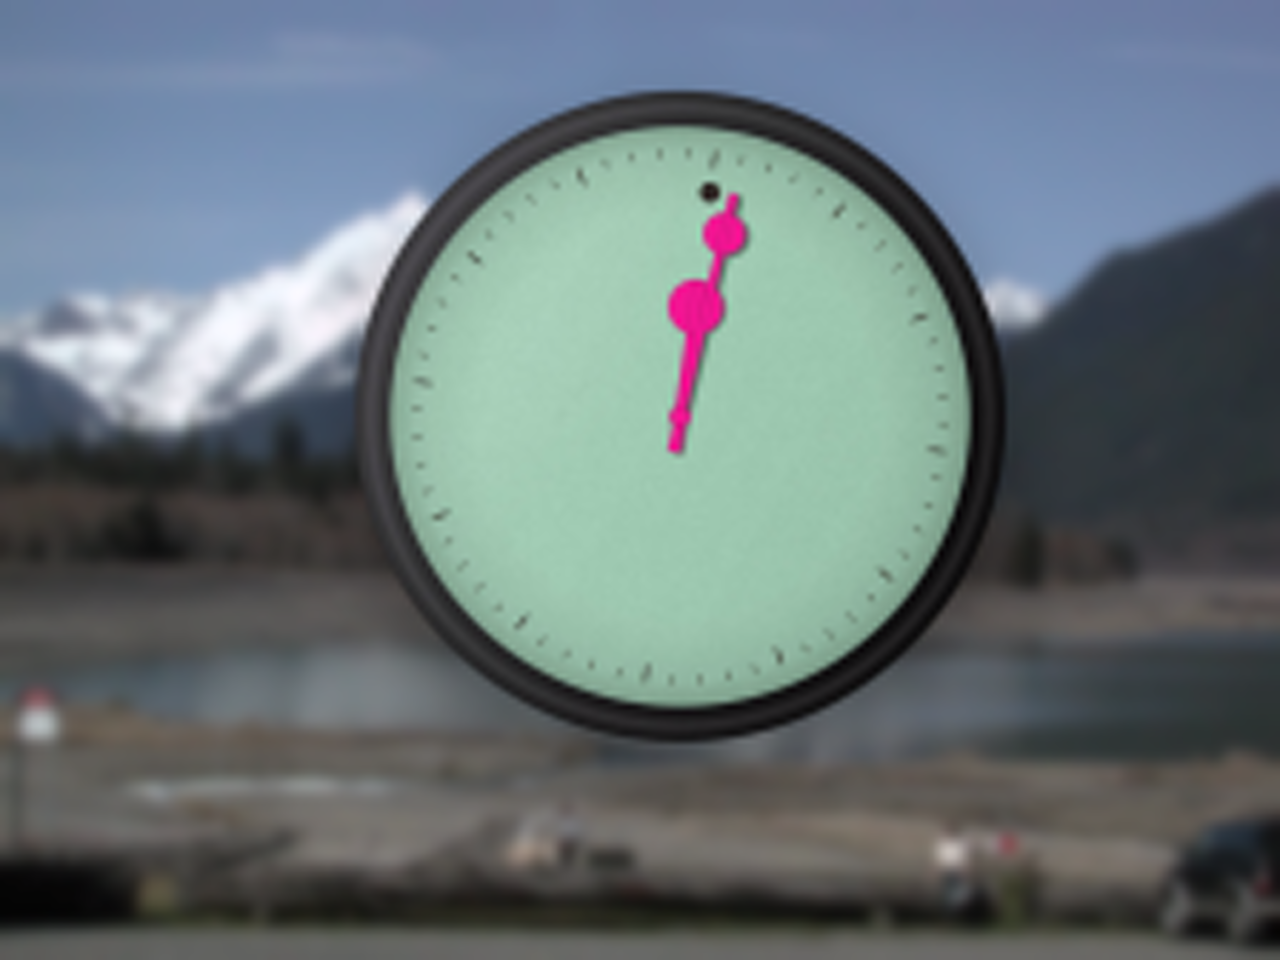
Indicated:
12.01
